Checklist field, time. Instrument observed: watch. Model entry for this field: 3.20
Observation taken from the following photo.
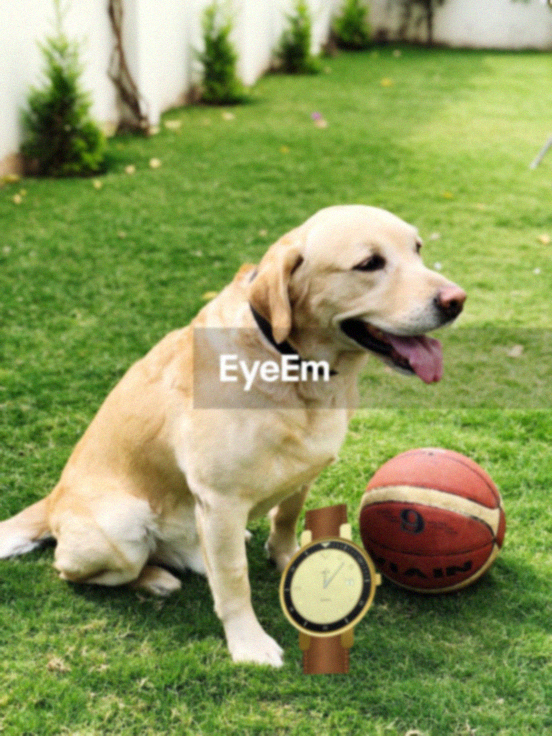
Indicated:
12.07
